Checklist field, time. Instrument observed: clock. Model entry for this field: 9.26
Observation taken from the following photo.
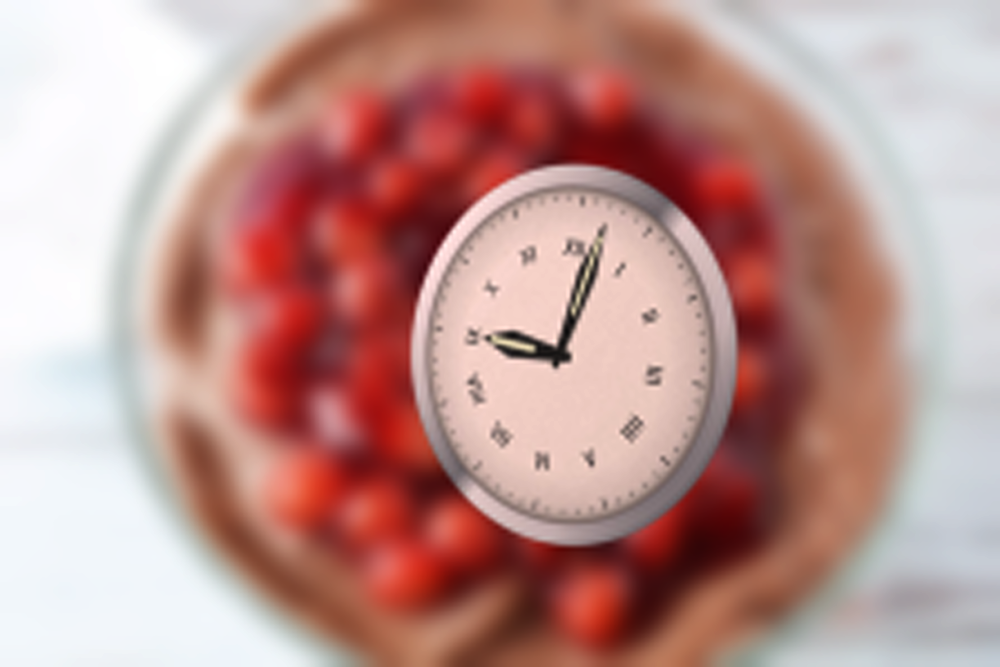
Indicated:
9.02
